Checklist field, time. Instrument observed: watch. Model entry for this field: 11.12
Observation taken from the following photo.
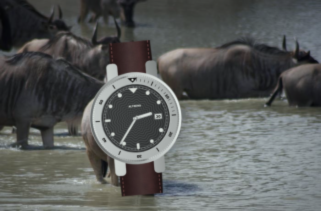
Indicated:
2.36
